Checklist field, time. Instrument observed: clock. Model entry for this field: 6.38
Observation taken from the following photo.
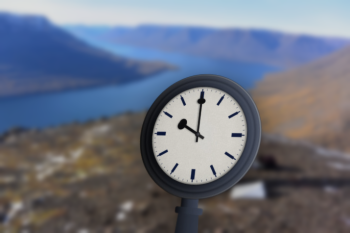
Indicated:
10.00
